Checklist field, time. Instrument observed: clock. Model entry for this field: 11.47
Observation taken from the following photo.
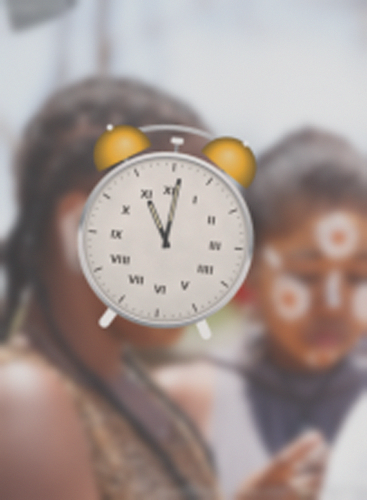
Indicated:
11.01
